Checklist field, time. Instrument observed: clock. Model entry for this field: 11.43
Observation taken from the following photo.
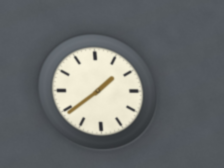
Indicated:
1.39
